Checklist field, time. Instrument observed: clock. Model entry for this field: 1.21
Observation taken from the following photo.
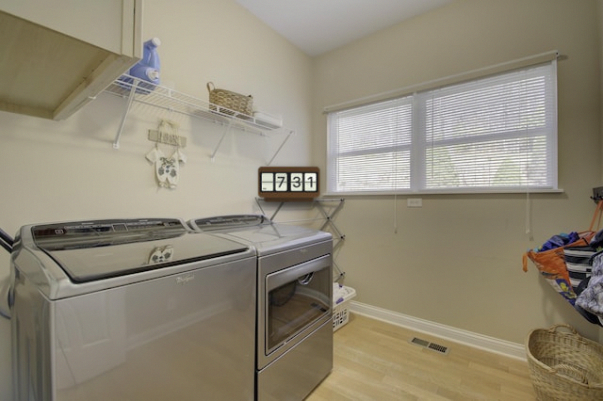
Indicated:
7.31
